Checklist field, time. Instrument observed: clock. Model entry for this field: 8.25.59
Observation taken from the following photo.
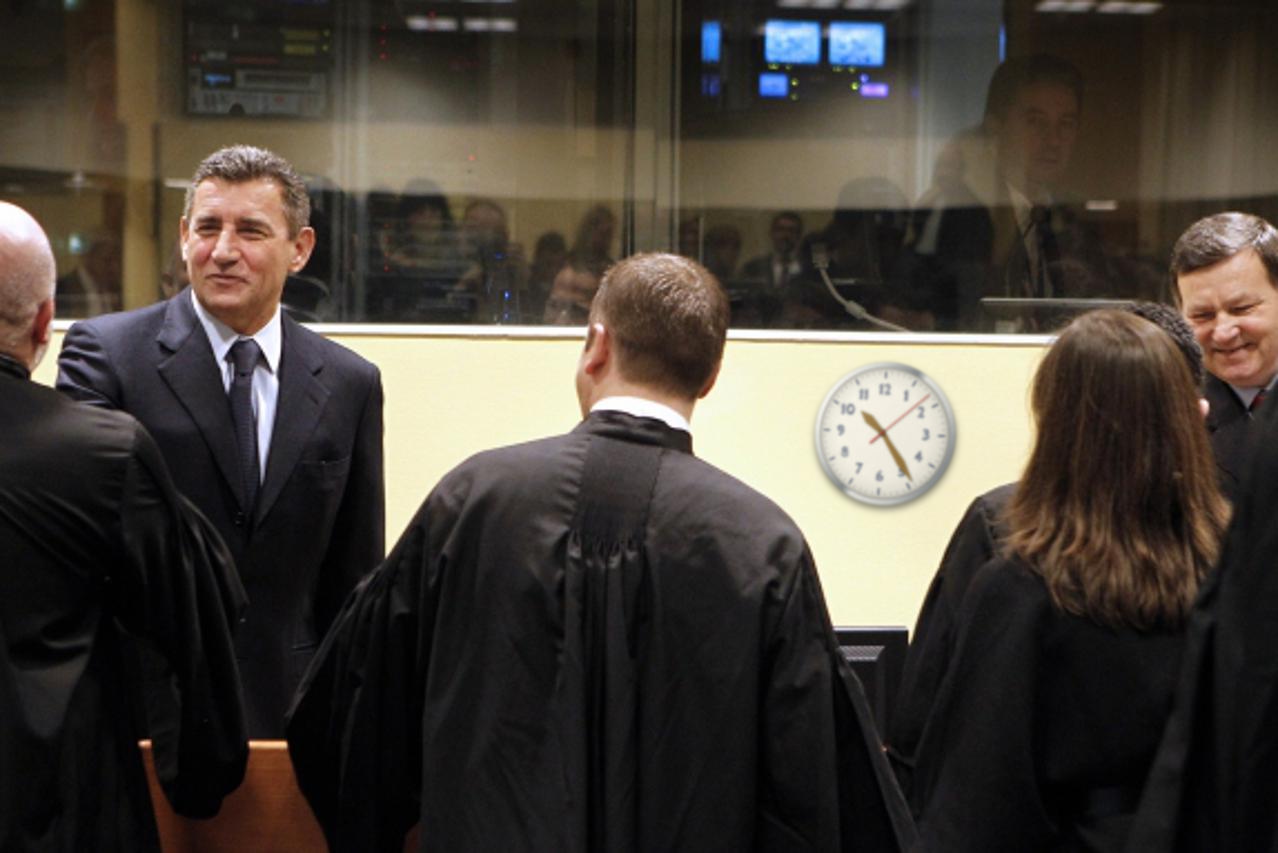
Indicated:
10.24.08
